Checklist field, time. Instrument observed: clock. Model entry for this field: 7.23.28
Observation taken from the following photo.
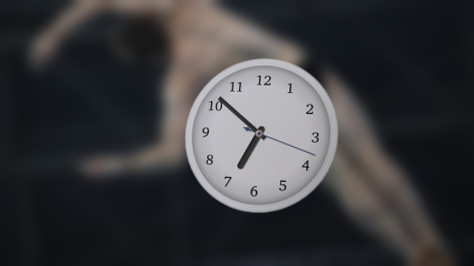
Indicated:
6.51.18
